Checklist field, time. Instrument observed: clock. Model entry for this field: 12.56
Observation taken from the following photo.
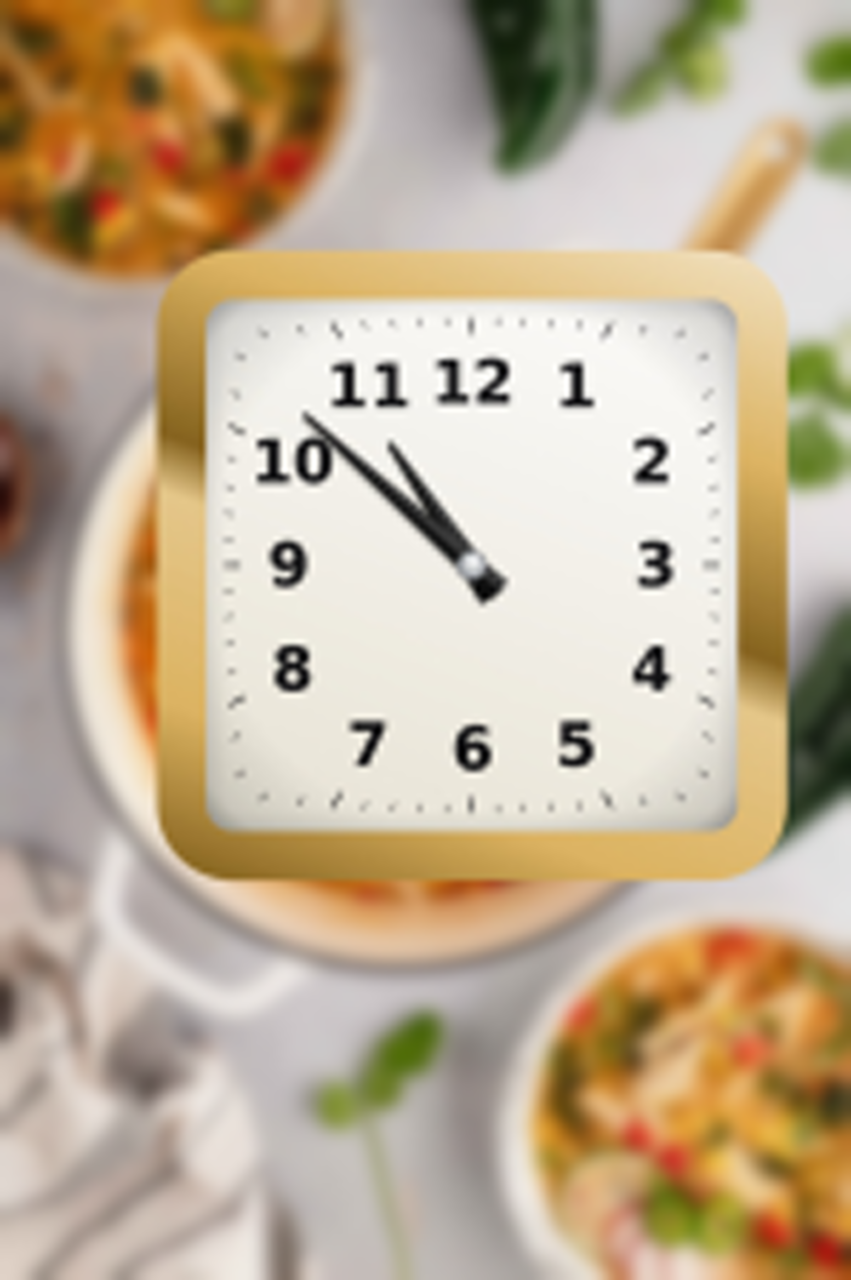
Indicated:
10.52
